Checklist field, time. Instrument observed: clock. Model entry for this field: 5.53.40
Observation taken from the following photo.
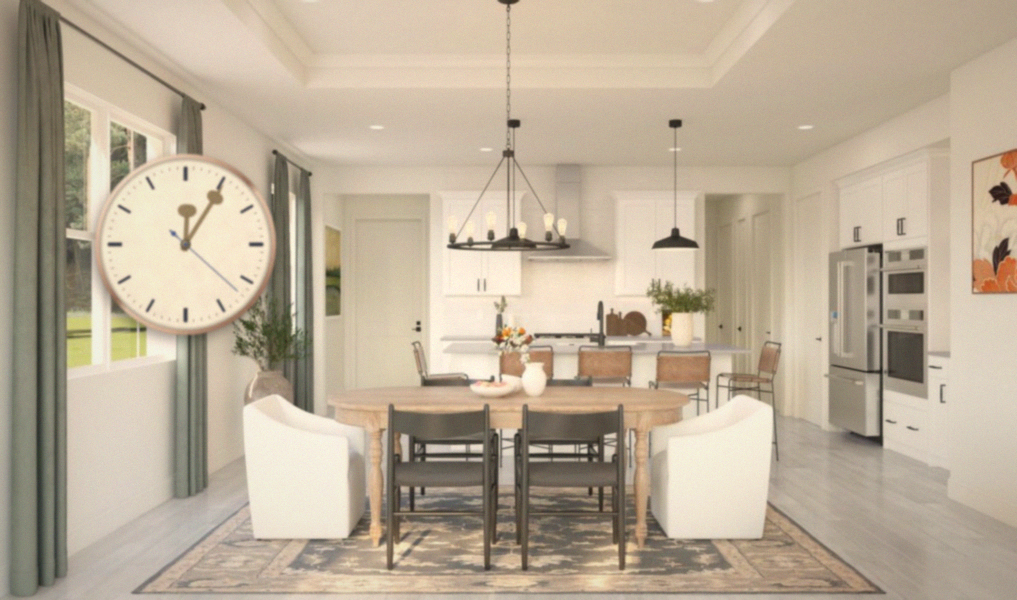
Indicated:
12.05.22
